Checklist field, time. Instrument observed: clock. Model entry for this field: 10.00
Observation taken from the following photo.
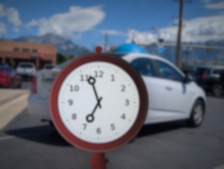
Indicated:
6.57
